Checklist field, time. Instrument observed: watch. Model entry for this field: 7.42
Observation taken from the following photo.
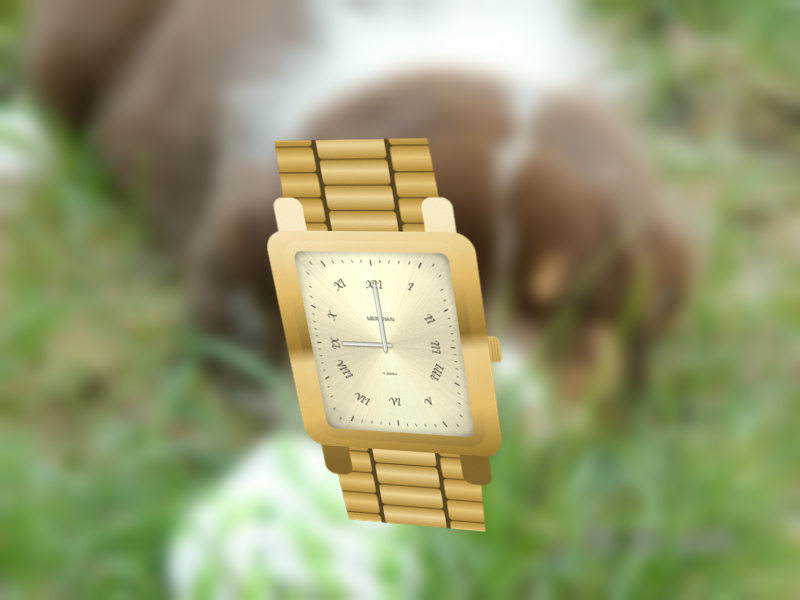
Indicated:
9.00
